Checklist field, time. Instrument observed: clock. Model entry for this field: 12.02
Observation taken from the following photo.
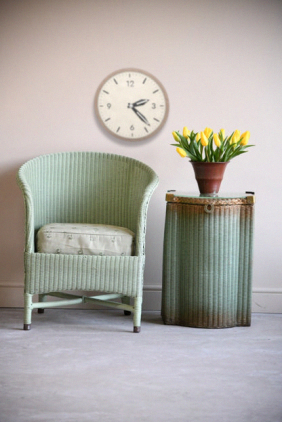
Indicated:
2.23
